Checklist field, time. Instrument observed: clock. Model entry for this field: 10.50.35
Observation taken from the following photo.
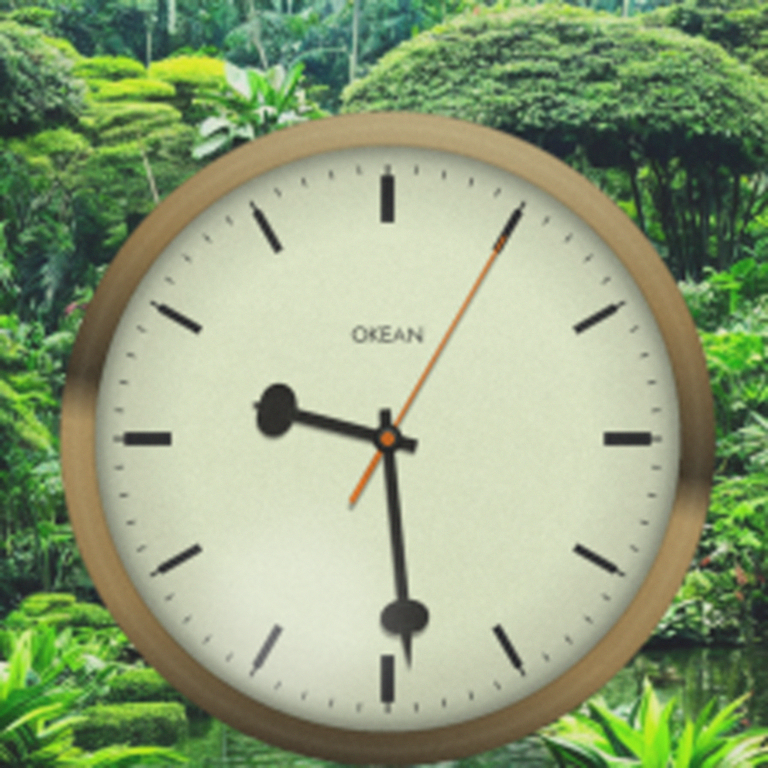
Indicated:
9.29.05
